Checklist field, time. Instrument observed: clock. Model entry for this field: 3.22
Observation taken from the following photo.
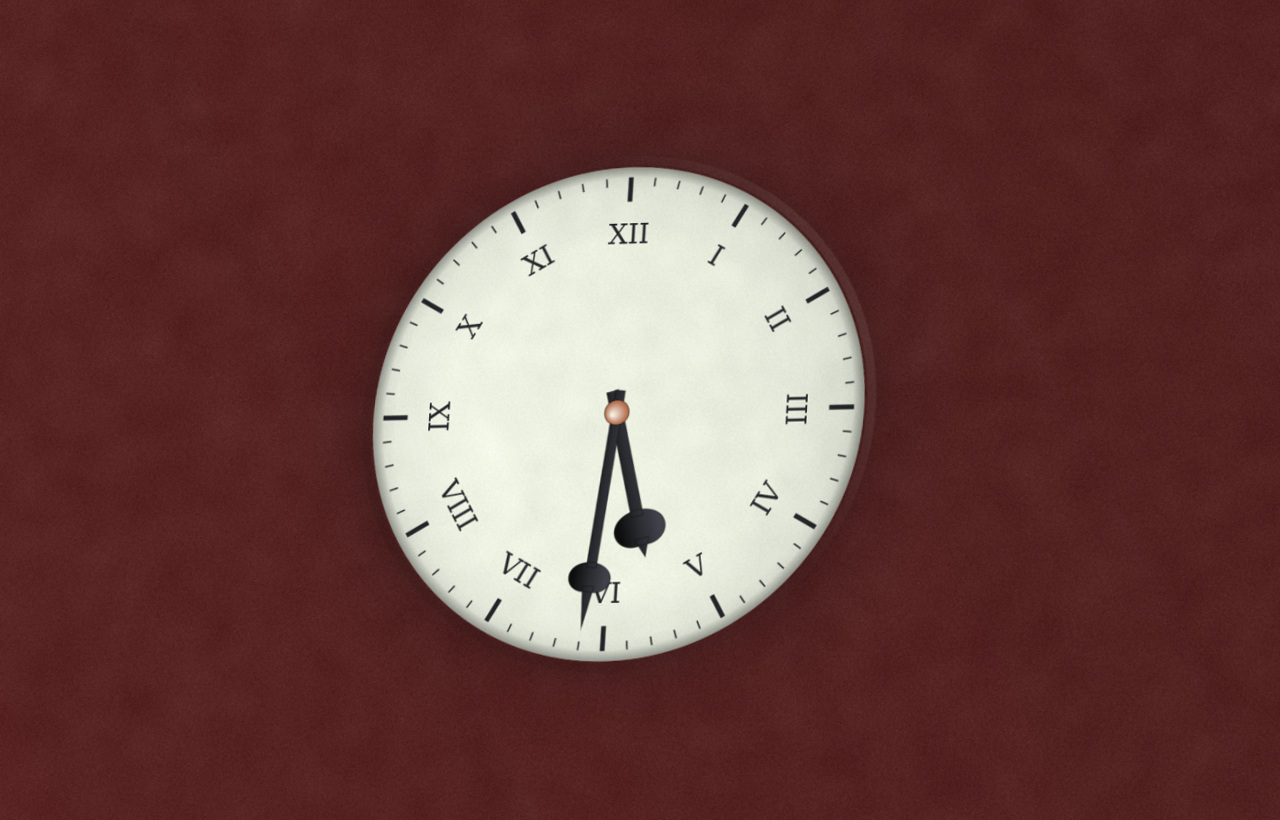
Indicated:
5.31
